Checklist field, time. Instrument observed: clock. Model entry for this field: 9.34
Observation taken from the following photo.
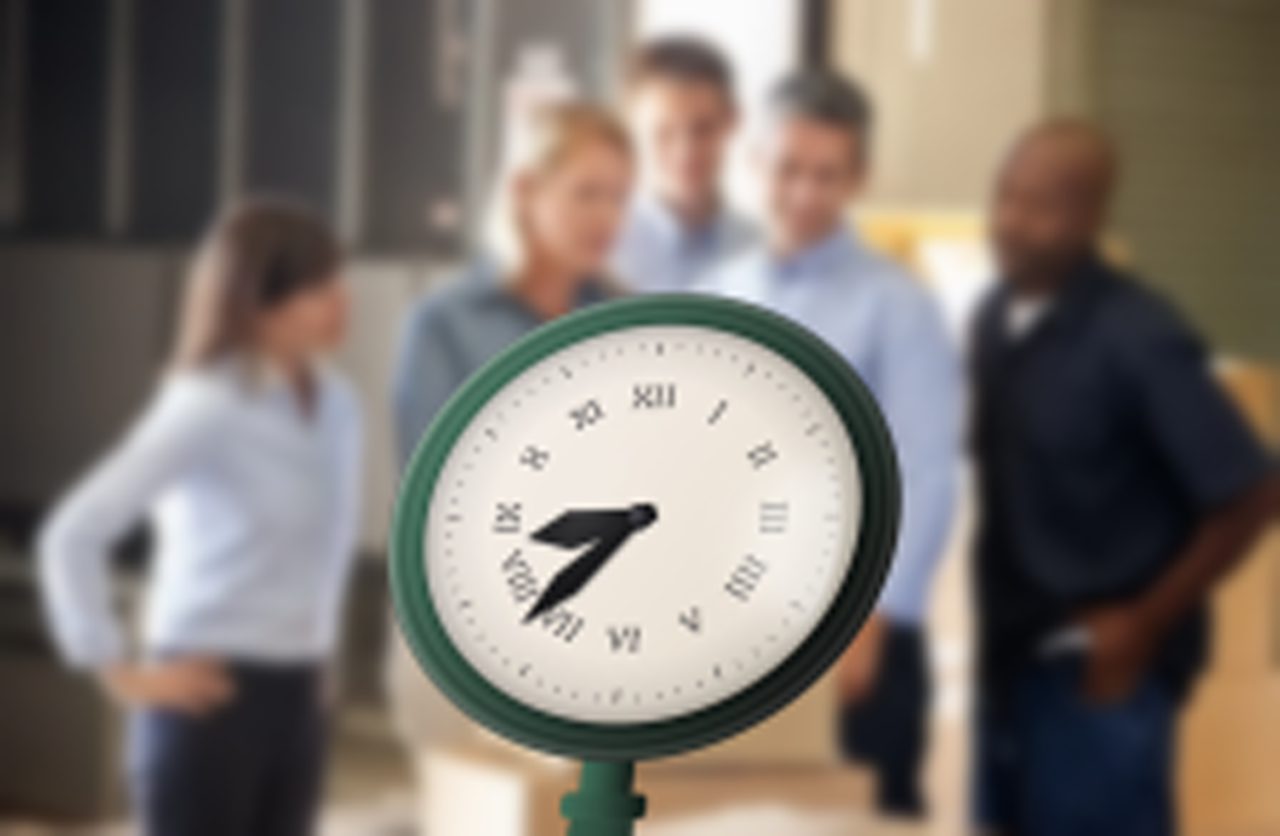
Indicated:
8.37
